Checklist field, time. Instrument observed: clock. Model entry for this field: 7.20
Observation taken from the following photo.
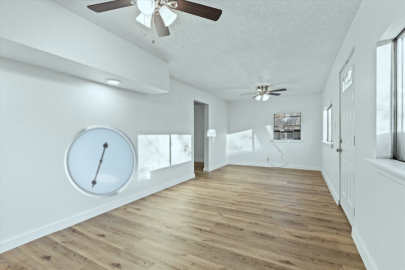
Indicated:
12.33
